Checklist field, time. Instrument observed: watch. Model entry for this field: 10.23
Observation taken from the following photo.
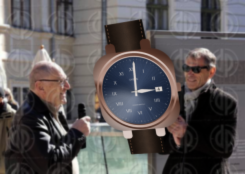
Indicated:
3.01
